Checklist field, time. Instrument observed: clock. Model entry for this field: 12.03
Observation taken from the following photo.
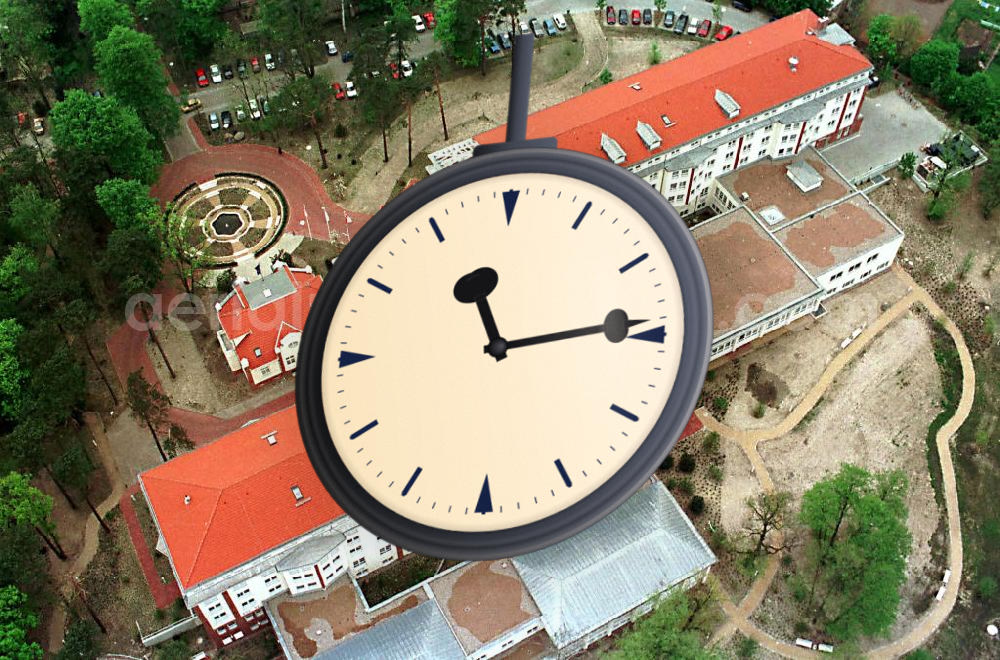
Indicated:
11.14
